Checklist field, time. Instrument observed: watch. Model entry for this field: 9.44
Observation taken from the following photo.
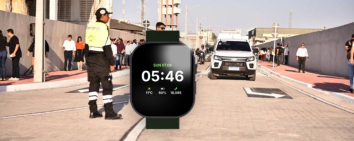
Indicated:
5.46
